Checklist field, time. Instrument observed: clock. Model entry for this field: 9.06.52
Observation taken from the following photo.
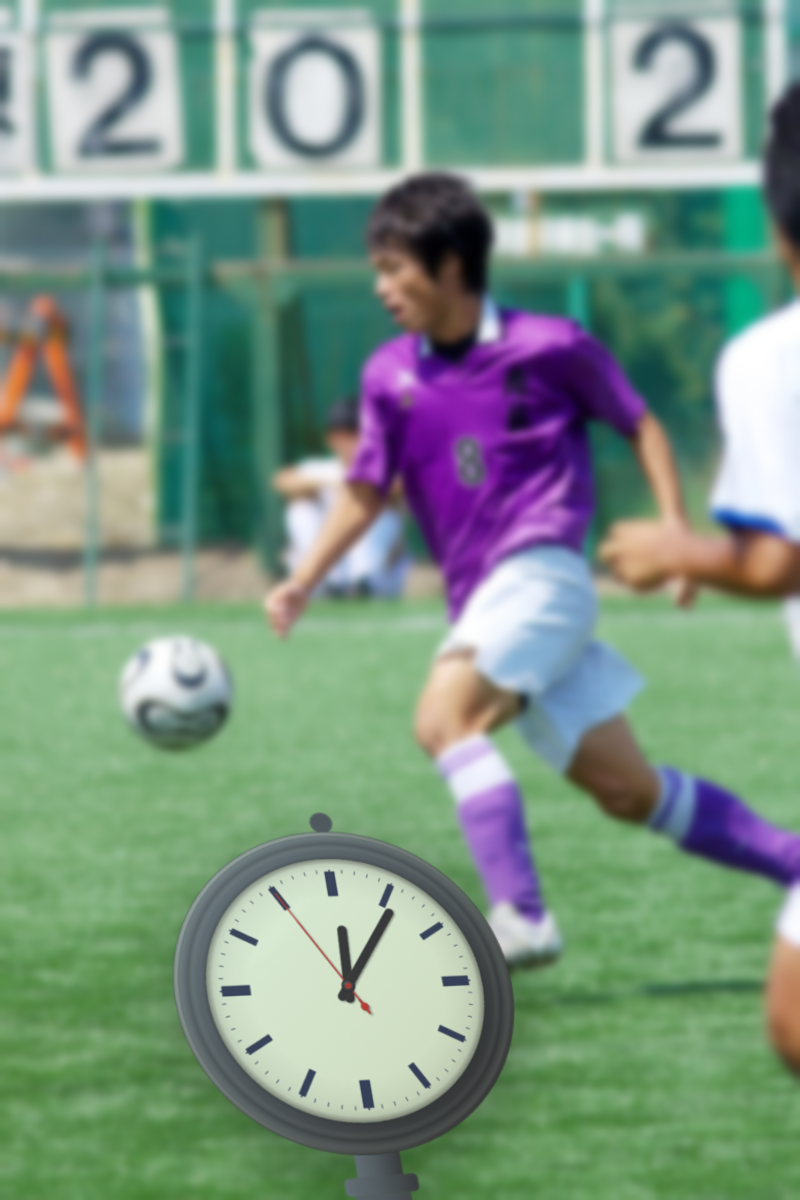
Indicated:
12.05.55
